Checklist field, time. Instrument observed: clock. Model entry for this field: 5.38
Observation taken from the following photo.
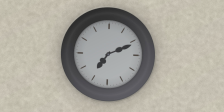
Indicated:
7.11
